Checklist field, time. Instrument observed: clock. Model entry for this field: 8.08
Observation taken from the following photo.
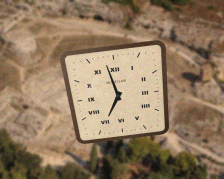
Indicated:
6.58
